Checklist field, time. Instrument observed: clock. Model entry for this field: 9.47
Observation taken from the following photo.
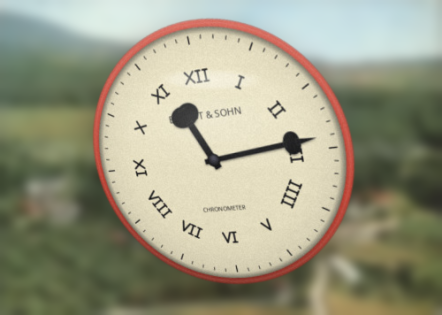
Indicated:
11.14
